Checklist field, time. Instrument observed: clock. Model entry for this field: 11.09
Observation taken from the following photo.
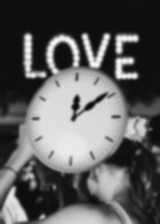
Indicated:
12.09
